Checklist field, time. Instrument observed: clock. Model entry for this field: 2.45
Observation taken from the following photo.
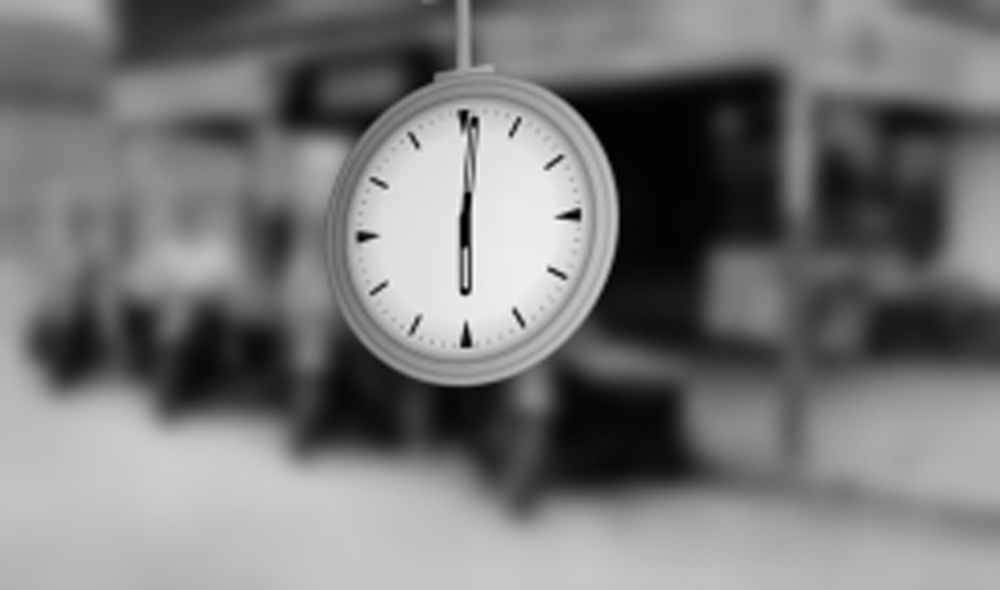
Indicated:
6.01
